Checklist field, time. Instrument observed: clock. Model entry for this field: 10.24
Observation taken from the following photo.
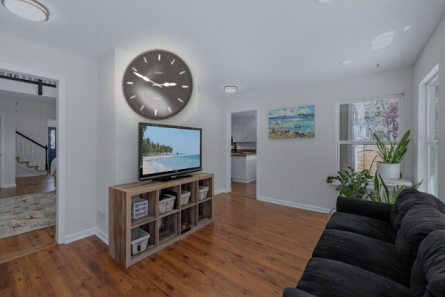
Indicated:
2.49
